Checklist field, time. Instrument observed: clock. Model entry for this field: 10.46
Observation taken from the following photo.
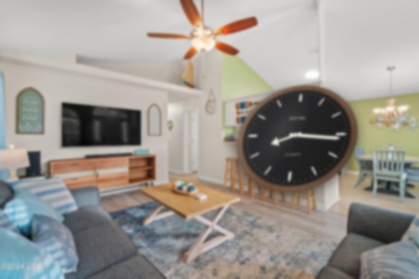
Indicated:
8.16
